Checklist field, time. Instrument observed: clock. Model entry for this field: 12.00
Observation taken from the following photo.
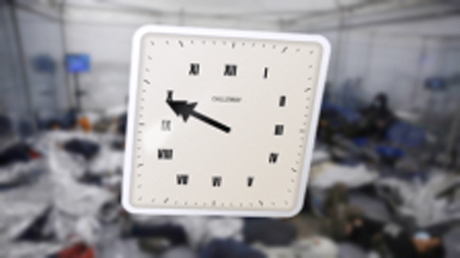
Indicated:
9.49
